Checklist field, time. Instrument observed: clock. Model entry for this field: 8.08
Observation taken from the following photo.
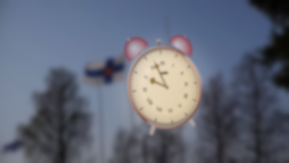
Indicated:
9.57
